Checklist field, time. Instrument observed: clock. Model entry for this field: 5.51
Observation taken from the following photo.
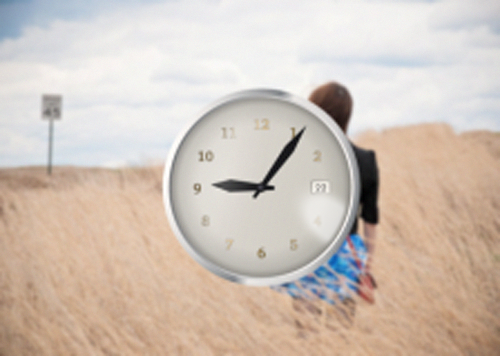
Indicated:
9.06
